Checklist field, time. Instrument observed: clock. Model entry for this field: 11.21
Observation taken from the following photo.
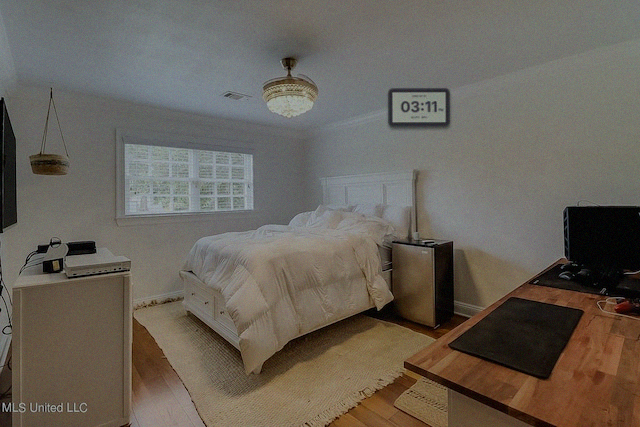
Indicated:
3.11
